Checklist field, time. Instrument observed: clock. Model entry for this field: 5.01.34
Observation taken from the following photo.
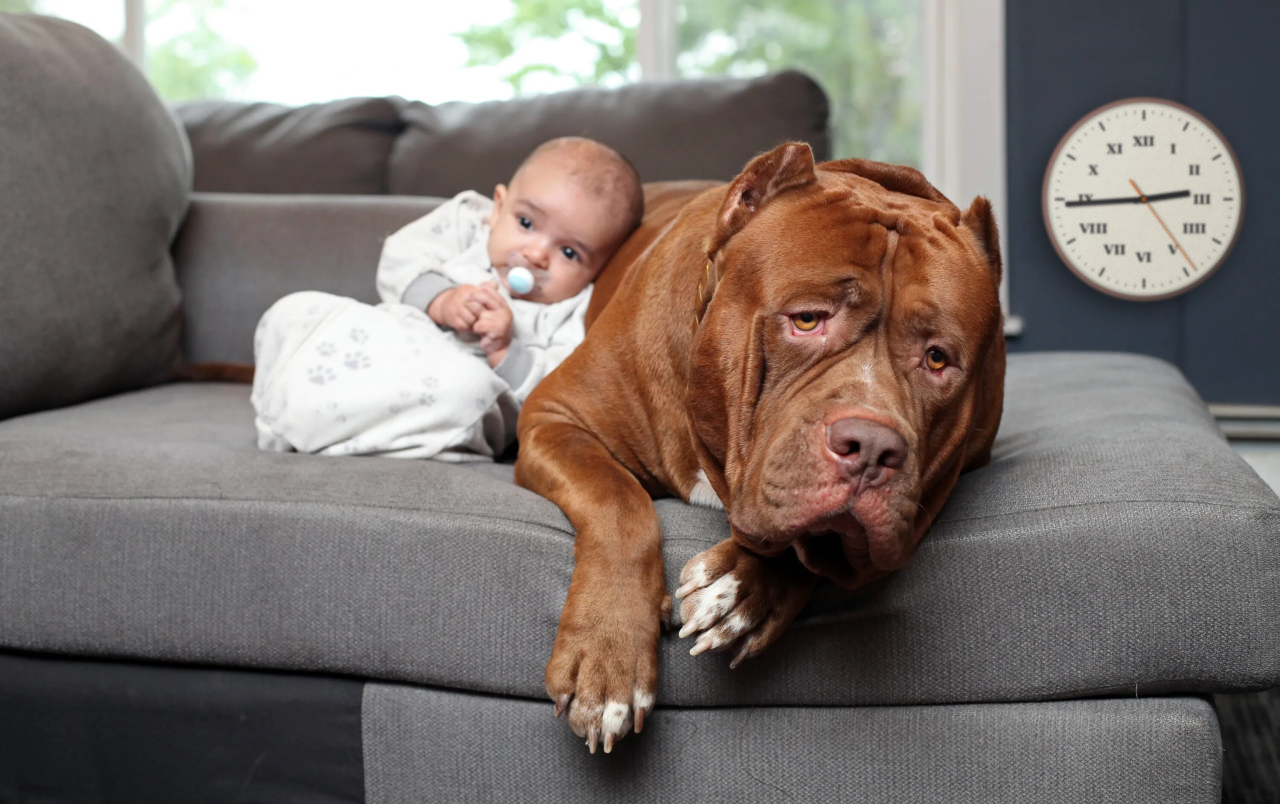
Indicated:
2.44.24
